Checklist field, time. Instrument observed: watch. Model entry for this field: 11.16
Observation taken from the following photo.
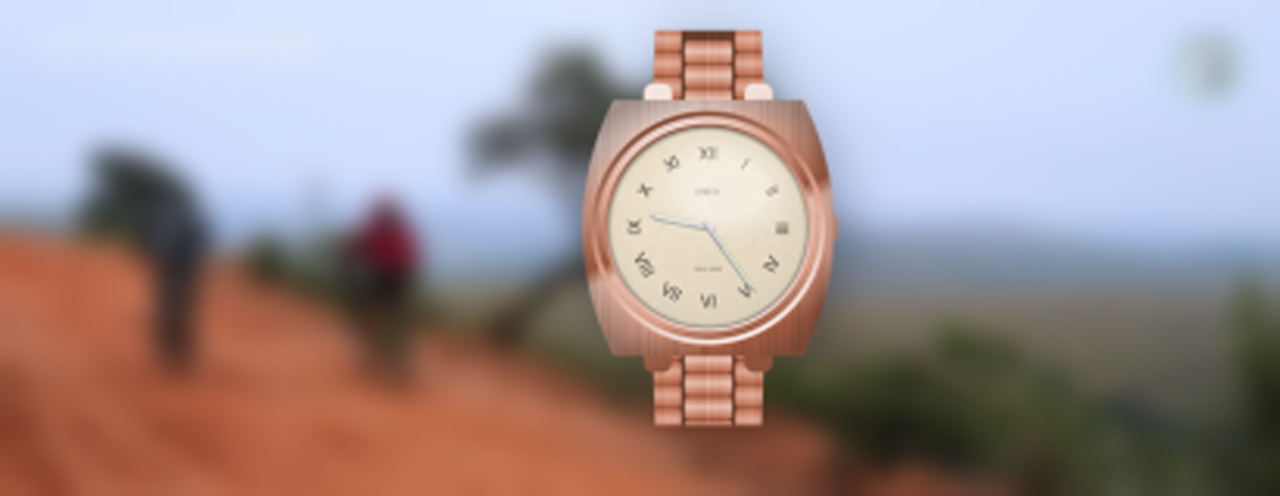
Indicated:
9.24
